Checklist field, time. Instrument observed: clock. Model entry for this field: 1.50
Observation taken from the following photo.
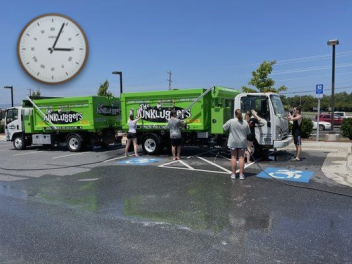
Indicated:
3.04
